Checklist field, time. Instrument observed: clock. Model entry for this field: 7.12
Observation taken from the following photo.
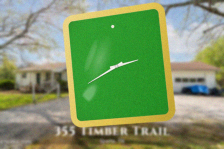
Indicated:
2.41
